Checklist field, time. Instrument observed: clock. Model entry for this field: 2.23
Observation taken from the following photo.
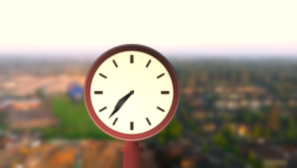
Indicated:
7.37
